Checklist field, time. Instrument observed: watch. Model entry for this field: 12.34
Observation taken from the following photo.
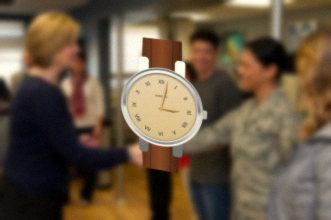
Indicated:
3.02
